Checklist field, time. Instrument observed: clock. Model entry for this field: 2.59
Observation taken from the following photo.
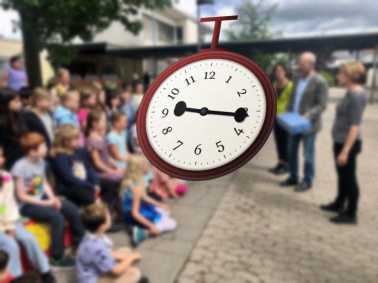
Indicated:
9.16
